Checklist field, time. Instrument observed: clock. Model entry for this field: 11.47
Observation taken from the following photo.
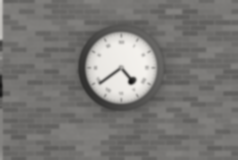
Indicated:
4.39
